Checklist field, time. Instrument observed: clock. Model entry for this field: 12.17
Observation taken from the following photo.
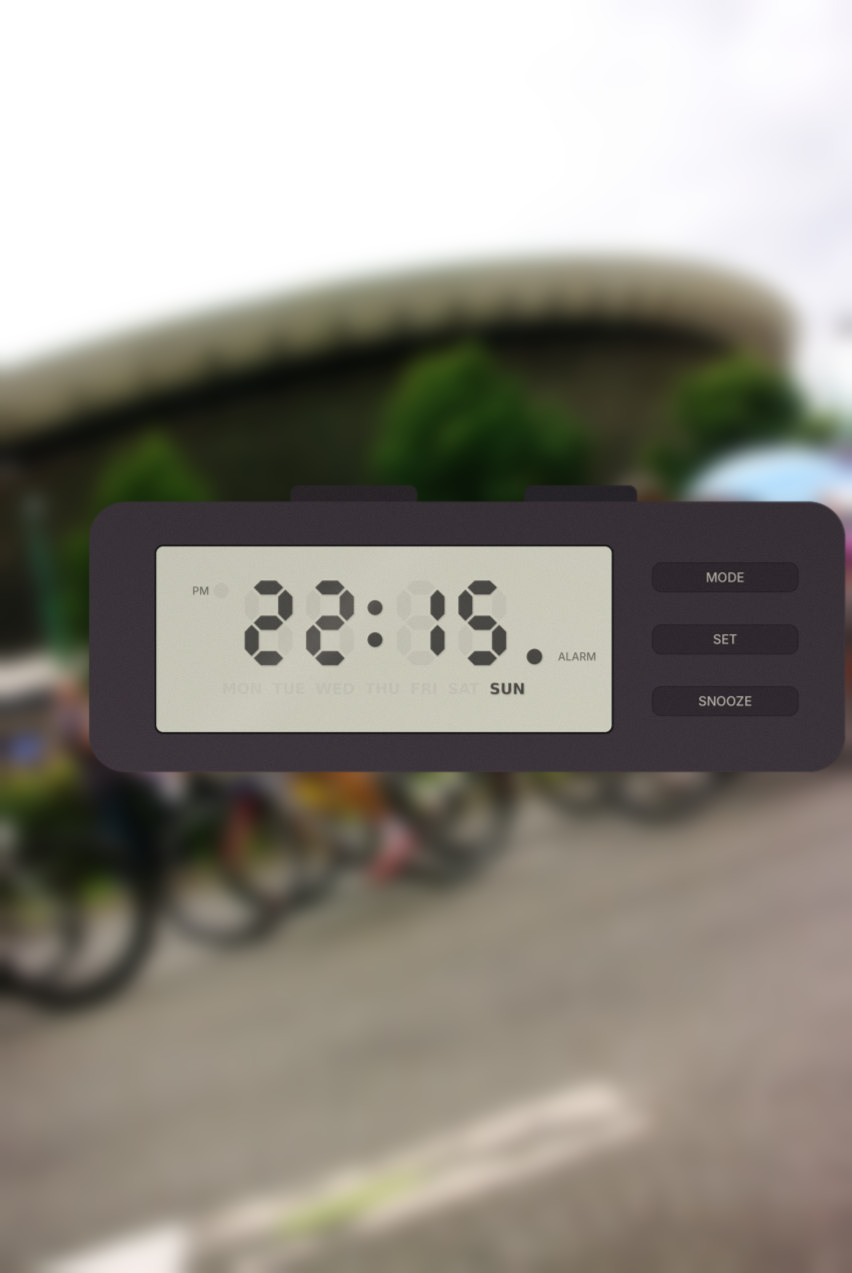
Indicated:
22.15
